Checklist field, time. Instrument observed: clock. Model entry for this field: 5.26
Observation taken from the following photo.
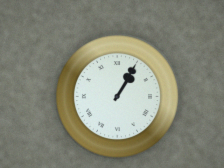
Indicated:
1.05
